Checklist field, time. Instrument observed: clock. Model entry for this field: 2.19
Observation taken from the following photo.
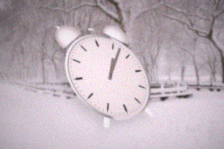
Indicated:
1.07
